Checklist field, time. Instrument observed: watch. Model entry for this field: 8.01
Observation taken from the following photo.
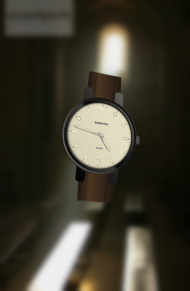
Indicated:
4.47
